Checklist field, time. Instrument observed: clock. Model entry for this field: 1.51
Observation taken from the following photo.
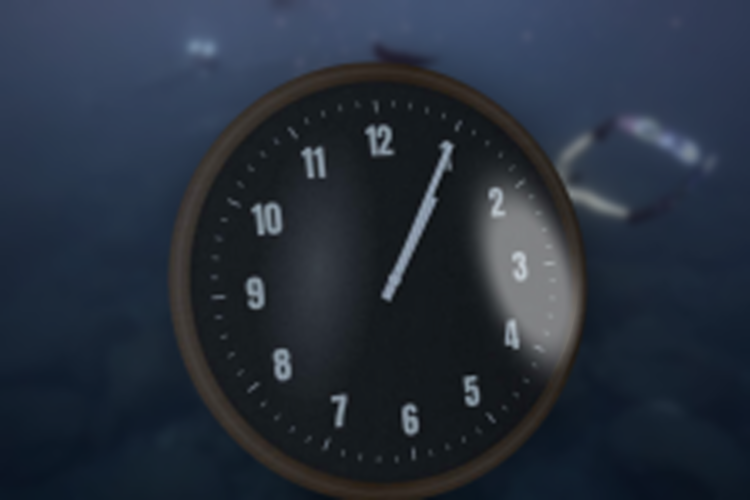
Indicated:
1.05
